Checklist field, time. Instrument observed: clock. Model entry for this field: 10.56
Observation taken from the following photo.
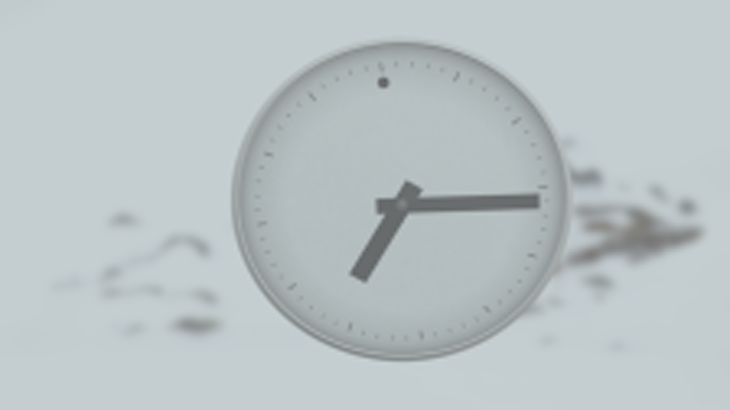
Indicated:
7.16
